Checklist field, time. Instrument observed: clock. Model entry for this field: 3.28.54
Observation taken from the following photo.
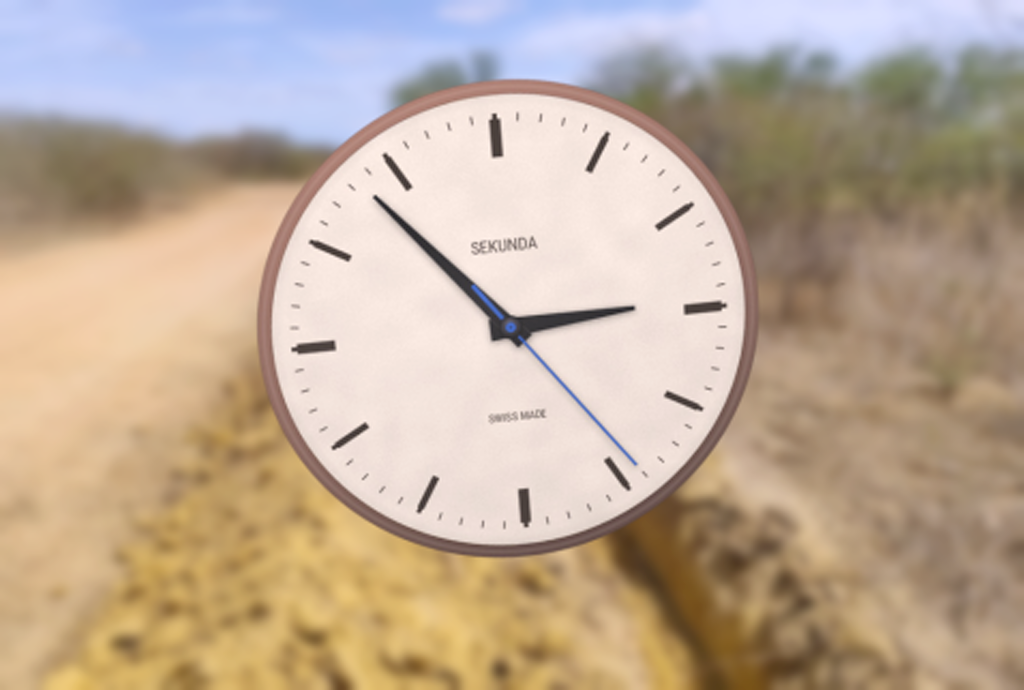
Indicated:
2.53.24
